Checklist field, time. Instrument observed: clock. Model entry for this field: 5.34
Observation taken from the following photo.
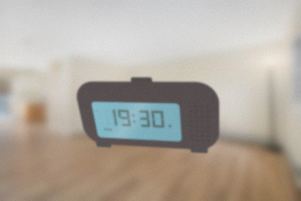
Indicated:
19.30
